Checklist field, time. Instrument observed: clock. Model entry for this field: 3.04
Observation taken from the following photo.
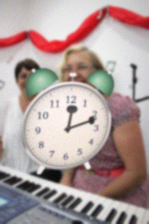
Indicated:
12.12
